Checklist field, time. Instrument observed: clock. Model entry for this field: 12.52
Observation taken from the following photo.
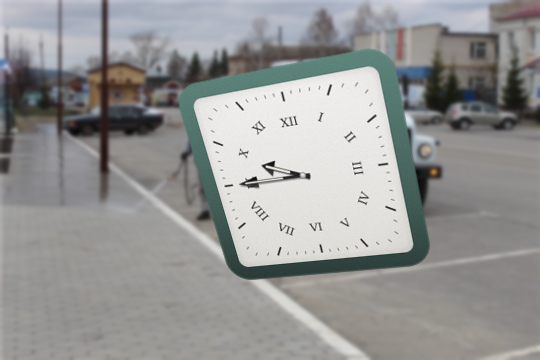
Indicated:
9.45
